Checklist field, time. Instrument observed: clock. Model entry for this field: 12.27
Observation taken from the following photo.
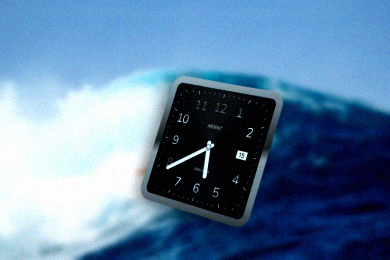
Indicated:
5.39
